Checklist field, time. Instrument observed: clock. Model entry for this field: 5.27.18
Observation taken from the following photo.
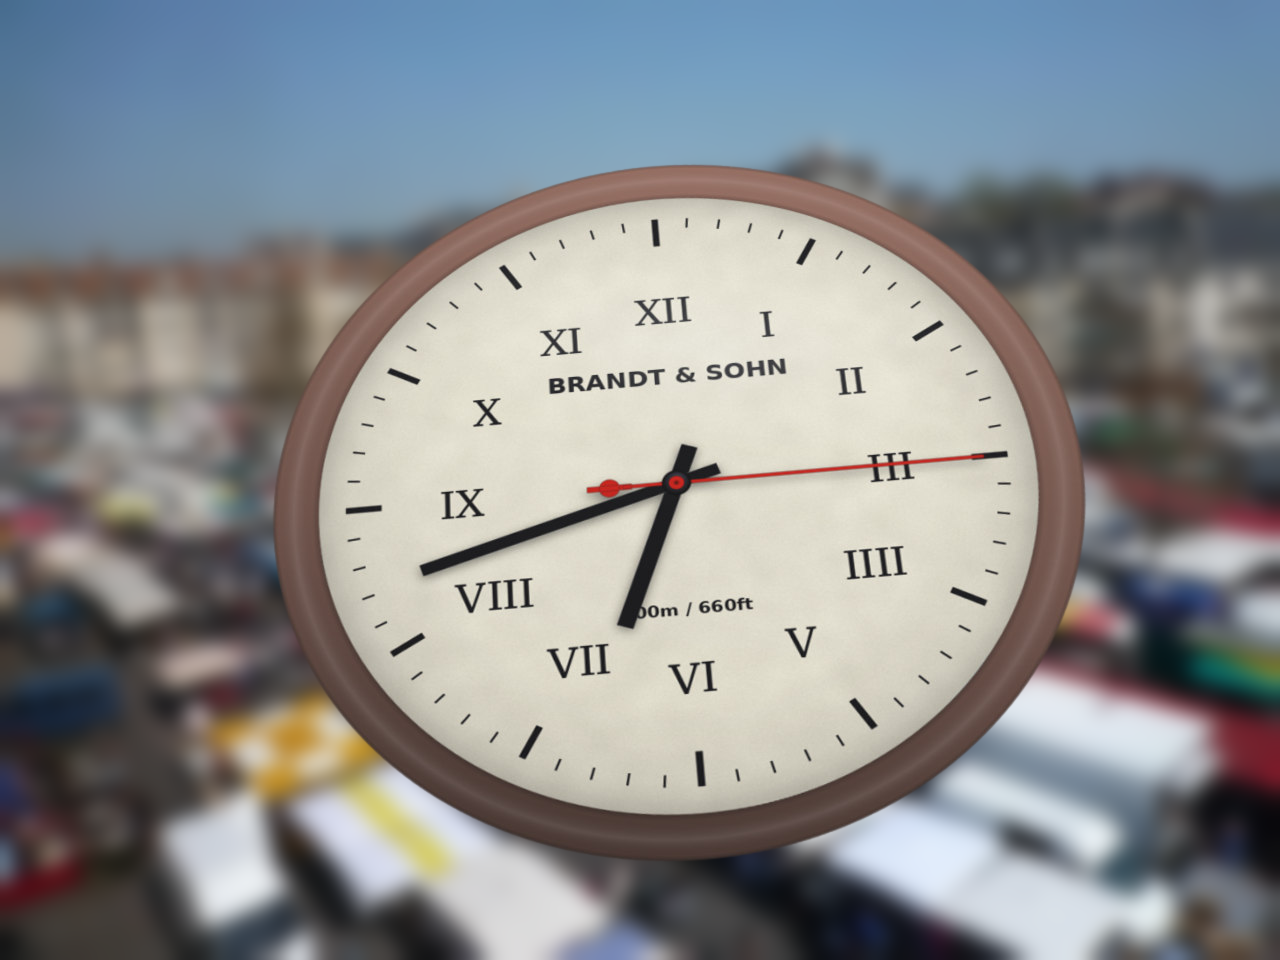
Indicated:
6.42.15
